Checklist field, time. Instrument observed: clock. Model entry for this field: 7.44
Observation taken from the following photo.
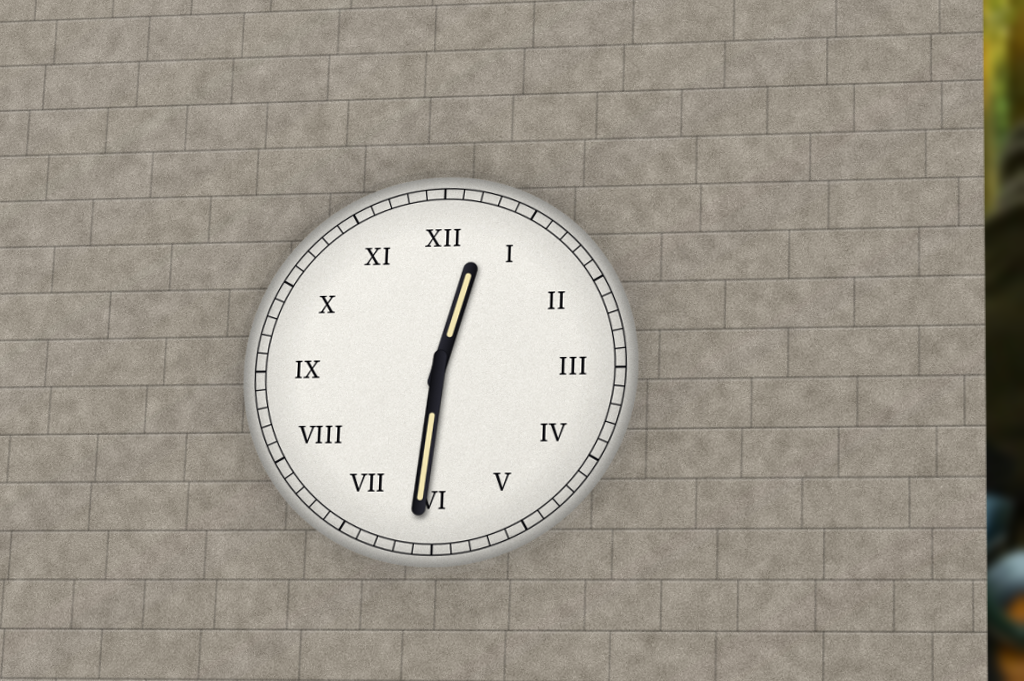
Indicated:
12.31
